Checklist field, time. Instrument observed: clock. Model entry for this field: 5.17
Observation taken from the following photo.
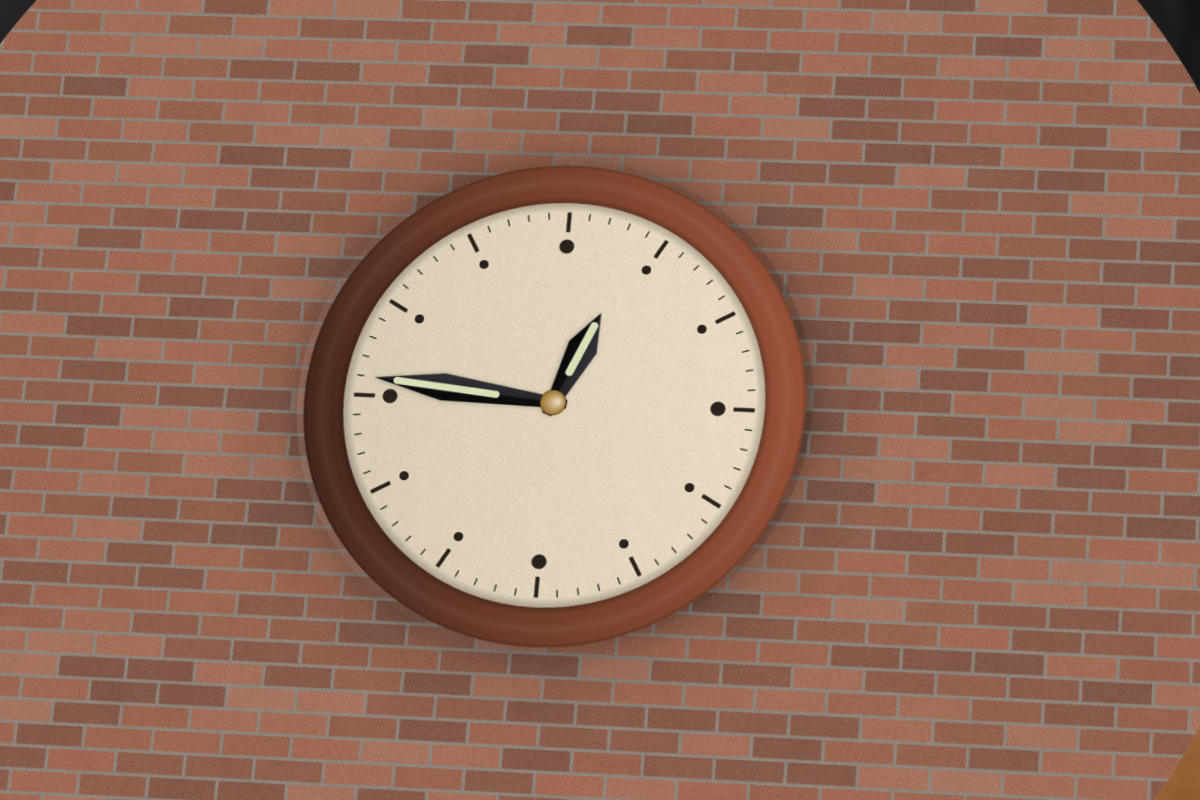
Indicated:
12.46
